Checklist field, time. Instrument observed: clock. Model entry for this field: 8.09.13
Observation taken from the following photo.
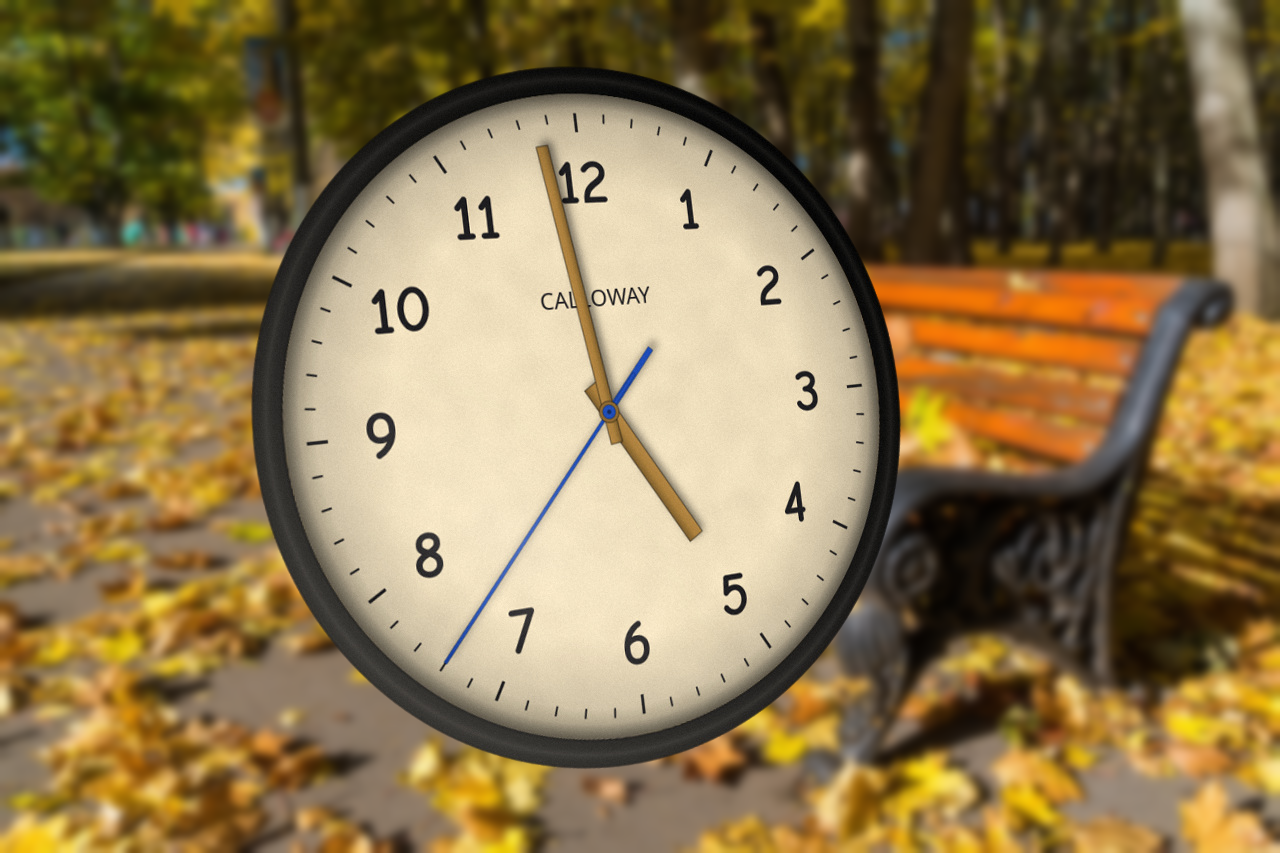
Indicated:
4.58.37
